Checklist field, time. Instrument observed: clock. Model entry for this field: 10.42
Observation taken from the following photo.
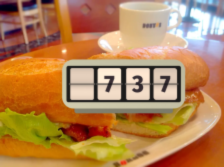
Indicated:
7.37
